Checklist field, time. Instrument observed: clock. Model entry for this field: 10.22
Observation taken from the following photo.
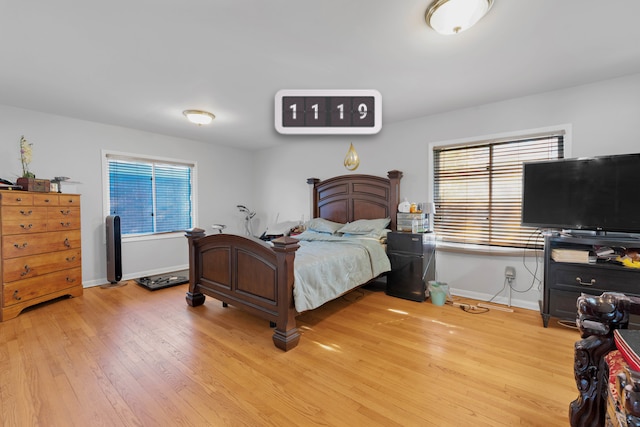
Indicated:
11.19
